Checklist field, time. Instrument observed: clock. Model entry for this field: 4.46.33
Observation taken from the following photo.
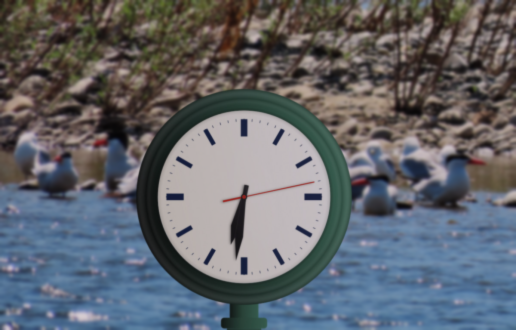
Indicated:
6.31.13
